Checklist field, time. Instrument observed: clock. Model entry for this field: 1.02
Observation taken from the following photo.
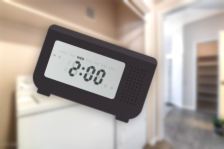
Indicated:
2.00
